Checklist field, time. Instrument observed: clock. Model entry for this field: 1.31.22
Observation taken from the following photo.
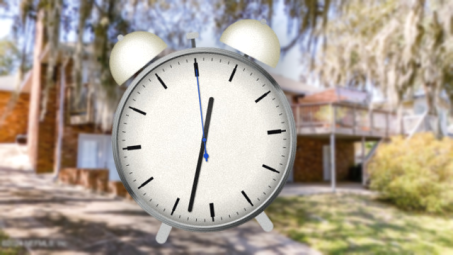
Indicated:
12.33.00
